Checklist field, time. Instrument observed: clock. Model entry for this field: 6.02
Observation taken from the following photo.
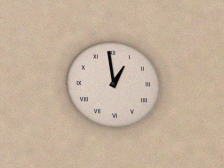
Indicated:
12.59
